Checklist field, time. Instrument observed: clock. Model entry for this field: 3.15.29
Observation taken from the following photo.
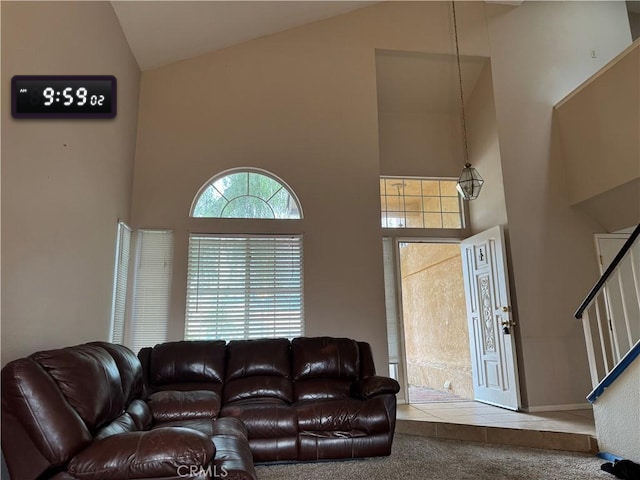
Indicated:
9.59.02
